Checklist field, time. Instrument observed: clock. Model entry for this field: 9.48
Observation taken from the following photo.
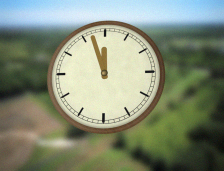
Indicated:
11.57
